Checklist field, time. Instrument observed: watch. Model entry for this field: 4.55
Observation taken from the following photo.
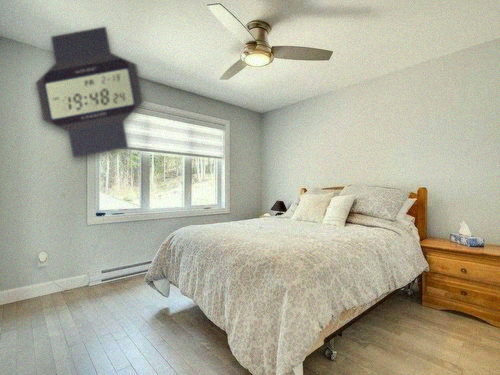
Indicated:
19.48
